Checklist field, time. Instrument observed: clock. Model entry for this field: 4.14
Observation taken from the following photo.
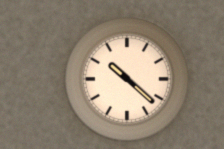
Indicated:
10.22
